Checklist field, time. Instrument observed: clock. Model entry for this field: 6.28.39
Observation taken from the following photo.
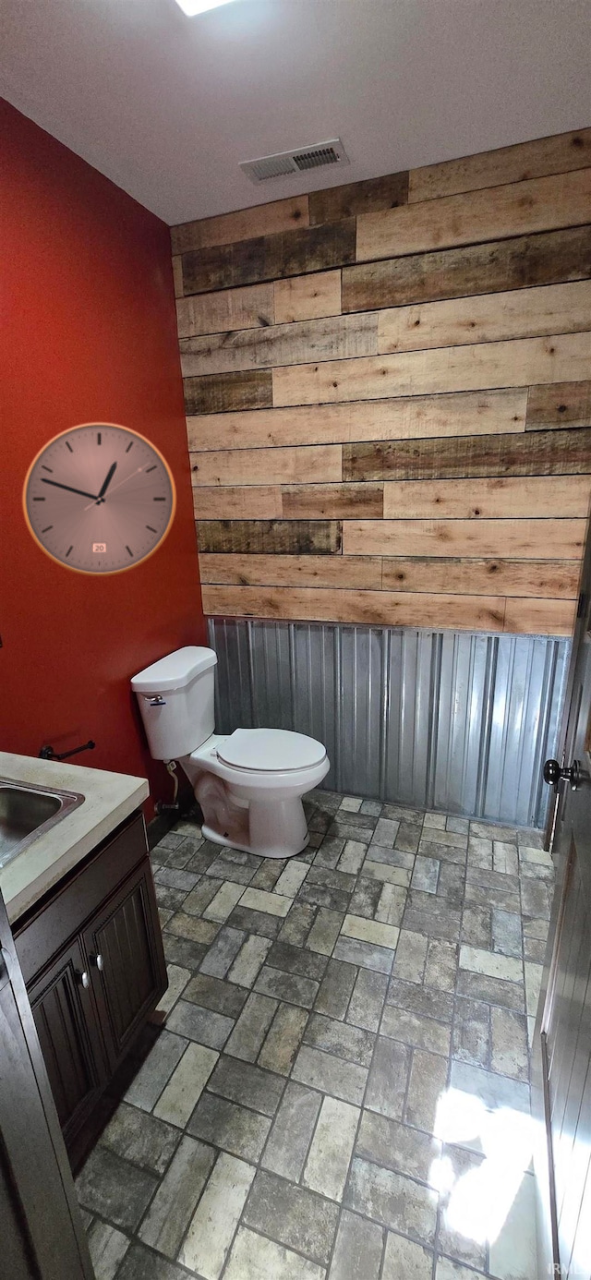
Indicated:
12.48.09
